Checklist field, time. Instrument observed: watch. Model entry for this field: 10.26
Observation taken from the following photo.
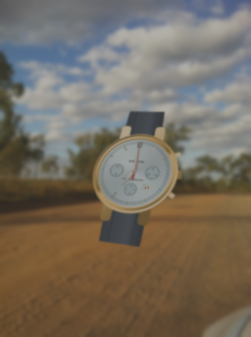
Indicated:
7.00
